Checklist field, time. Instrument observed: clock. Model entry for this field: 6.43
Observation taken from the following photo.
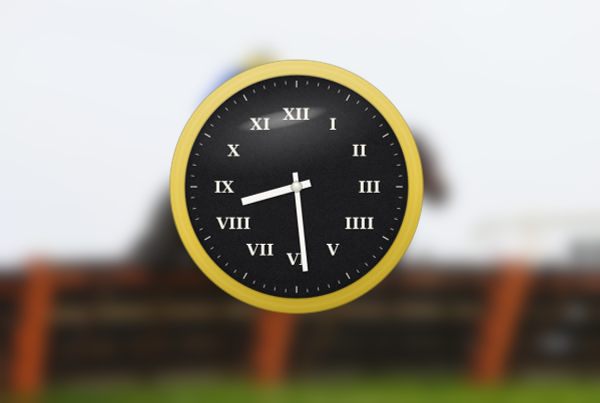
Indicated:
8.29
